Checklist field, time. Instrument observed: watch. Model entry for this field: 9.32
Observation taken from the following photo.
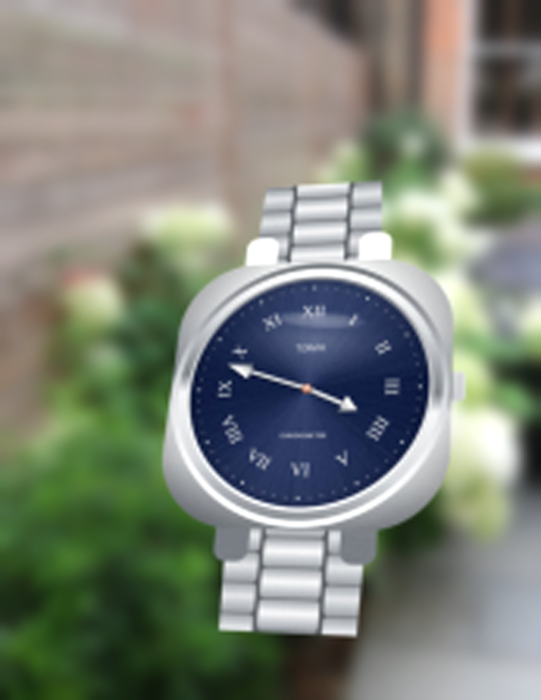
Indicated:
3.48
